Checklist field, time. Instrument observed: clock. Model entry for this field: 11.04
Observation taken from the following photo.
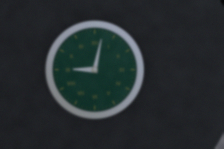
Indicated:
9.02
